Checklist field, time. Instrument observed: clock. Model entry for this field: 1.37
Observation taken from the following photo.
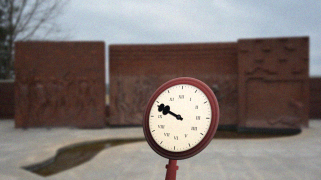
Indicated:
9.49
